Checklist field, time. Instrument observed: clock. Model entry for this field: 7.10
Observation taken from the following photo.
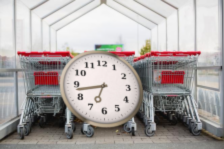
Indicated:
6.43
